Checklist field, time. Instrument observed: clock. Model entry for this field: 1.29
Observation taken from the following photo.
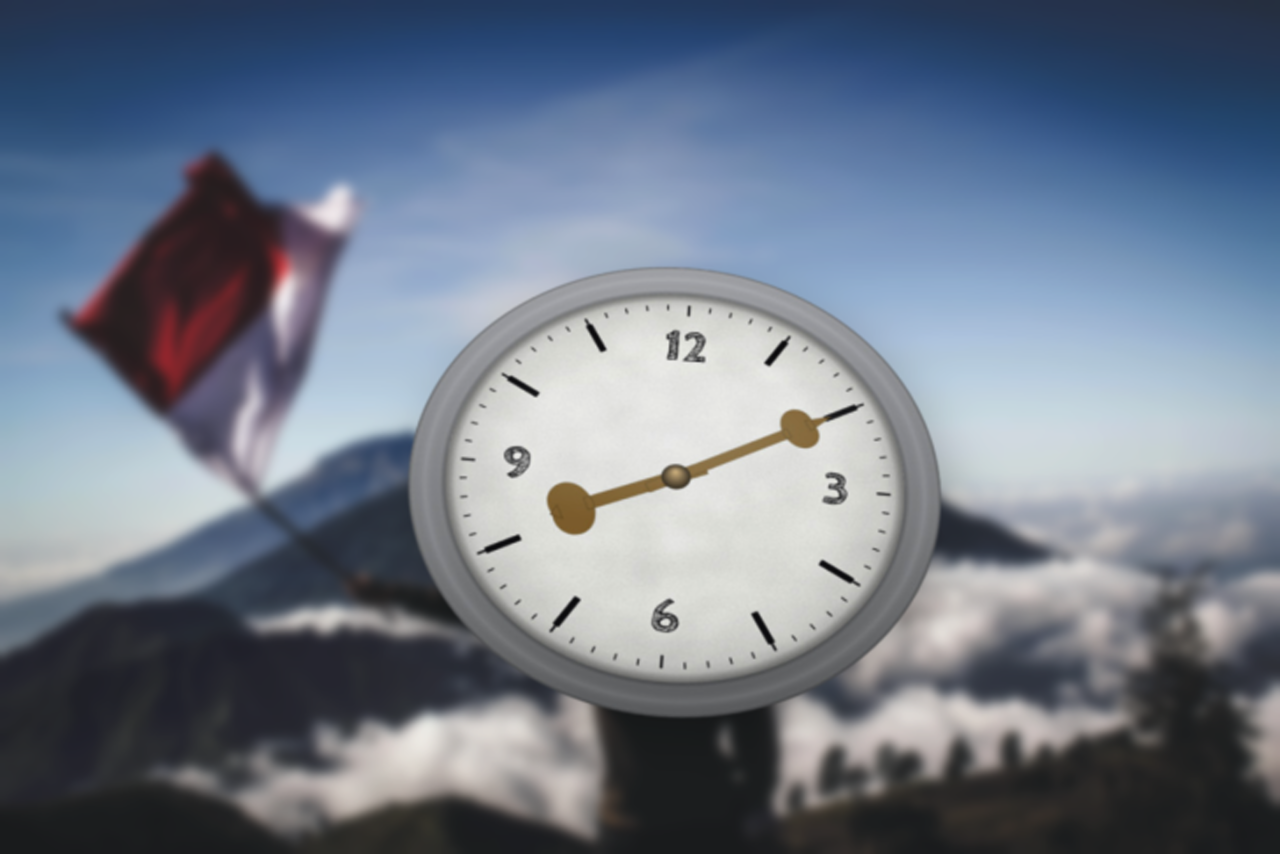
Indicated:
8.10
